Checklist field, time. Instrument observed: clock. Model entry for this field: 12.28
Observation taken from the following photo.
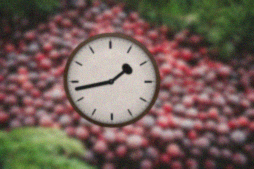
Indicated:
1.43
